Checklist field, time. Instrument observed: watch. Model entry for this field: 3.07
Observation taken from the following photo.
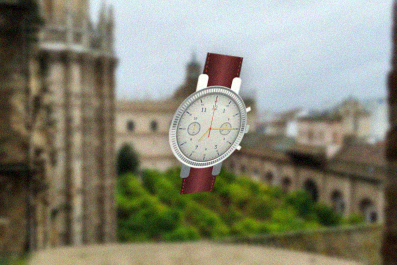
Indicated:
7.15
